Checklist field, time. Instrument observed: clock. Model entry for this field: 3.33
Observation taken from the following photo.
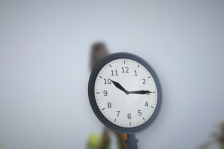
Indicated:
10.15
